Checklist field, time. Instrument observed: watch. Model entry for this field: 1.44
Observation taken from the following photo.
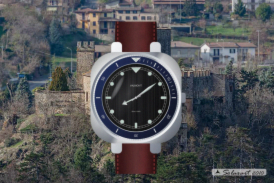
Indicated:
8.09
